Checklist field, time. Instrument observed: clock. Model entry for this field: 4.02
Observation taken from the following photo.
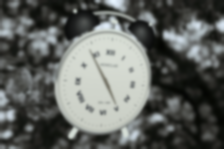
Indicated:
4.54
